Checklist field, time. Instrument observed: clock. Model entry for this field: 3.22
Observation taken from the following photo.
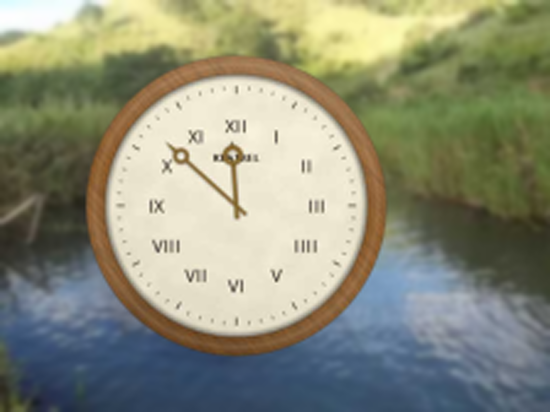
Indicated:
11.52
